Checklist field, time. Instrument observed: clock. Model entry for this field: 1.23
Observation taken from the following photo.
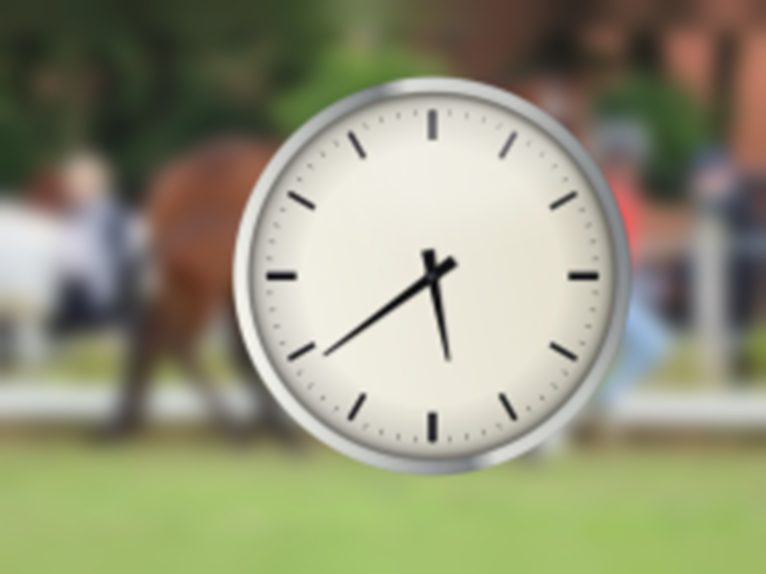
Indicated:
5.39
